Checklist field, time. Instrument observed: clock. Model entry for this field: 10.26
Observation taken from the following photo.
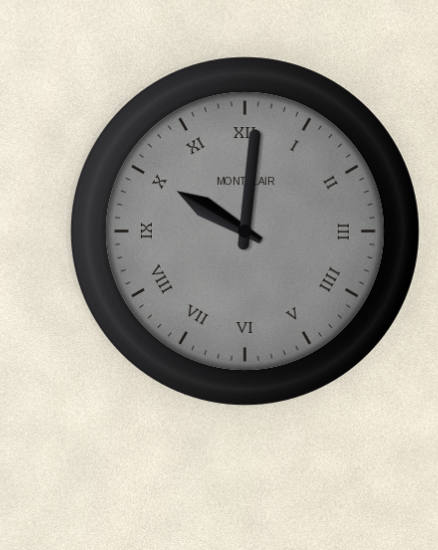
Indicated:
10.01
